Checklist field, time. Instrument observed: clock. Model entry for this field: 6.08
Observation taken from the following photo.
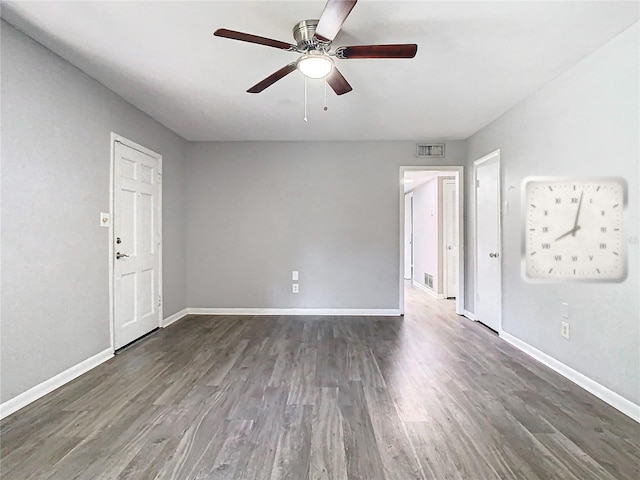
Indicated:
8.02
